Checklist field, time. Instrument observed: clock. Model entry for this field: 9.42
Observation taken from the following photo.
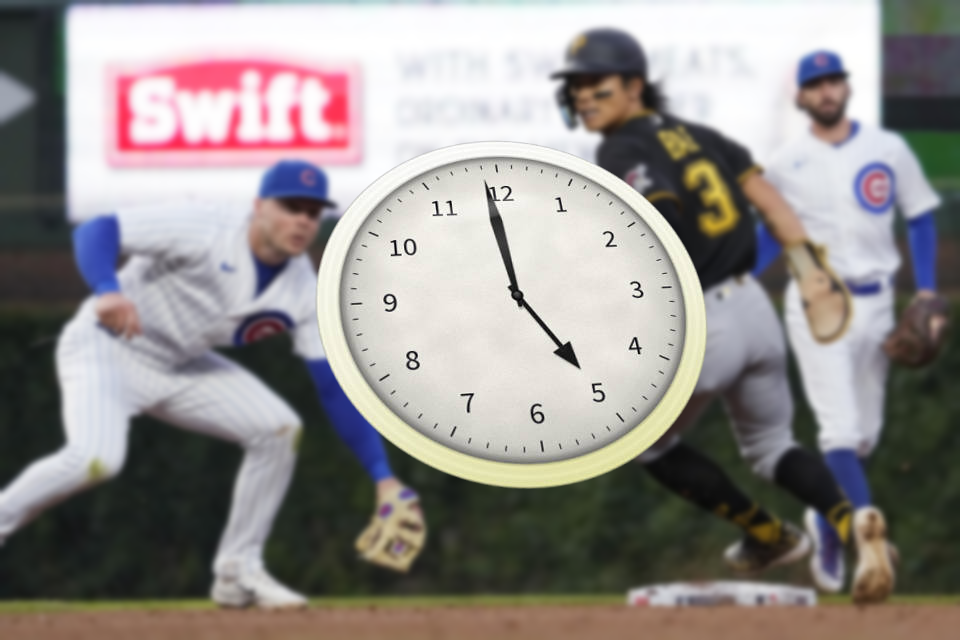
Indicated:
4.59
